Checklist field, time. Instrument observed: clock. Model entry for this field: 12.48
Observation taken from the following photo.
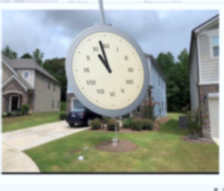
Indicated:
10.58
